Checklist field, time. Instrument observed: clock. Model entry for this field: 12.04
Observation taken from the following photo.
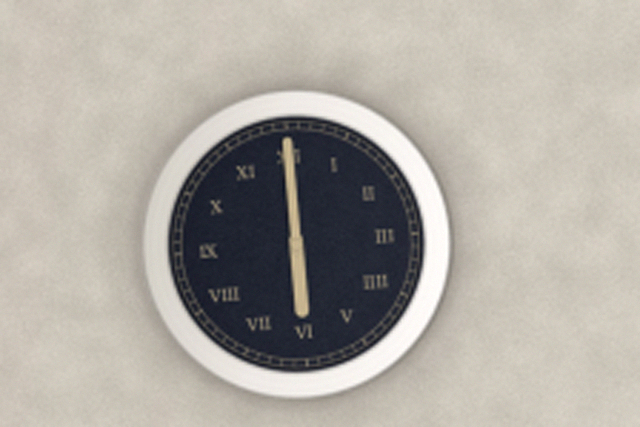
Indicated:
6.00
